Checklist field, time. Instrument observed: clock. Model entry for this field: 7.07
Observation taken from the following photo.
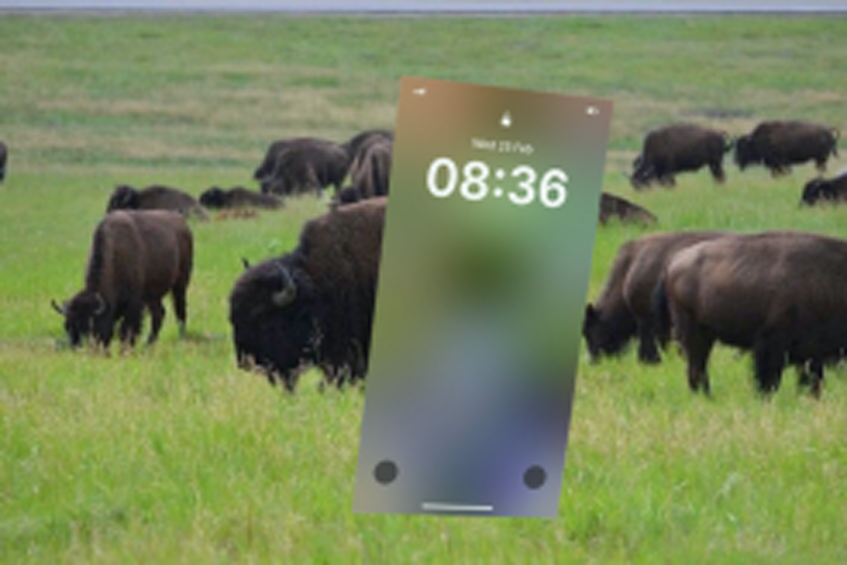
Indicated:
8.36
